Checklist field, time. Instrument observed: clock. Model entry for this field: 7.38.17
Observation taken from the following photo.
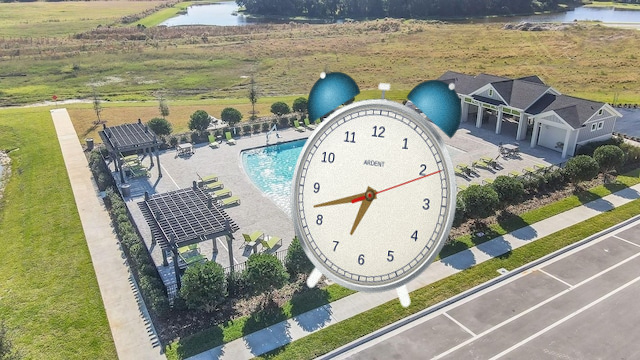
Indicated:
6.42.11
